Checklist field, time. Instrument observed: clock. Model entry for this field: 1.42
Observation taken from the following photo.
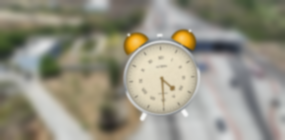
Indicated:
4.30
